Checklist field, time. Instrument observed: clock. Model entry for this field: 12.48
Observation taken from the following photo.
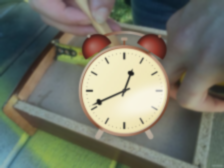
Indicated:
12.41
